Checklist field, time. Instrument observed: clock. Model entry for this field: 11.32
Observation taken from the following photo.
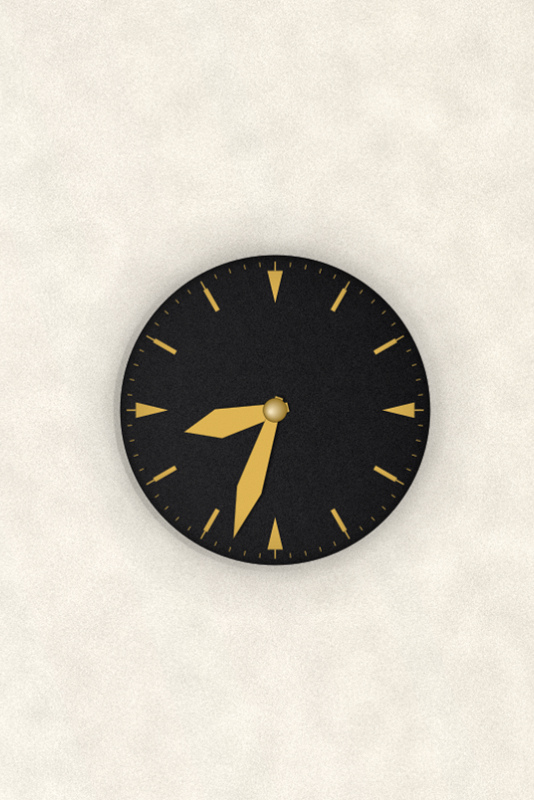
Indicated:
8.33
